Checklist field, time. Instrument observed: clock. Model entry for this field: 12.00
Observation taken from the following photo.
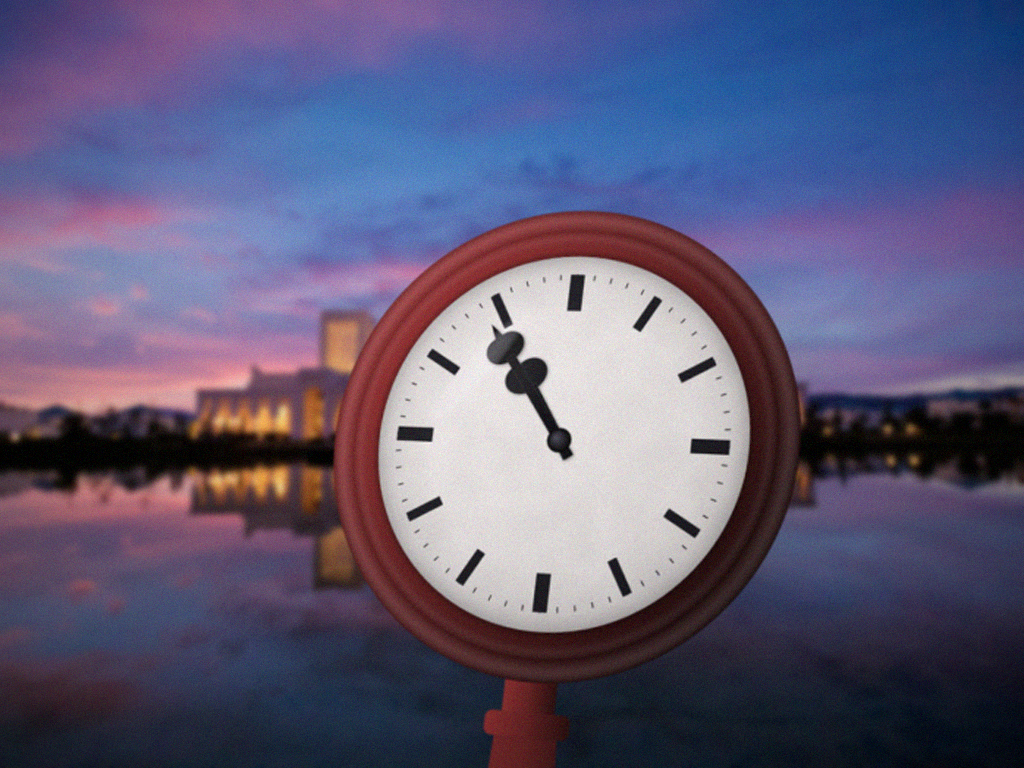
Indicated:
10.54
